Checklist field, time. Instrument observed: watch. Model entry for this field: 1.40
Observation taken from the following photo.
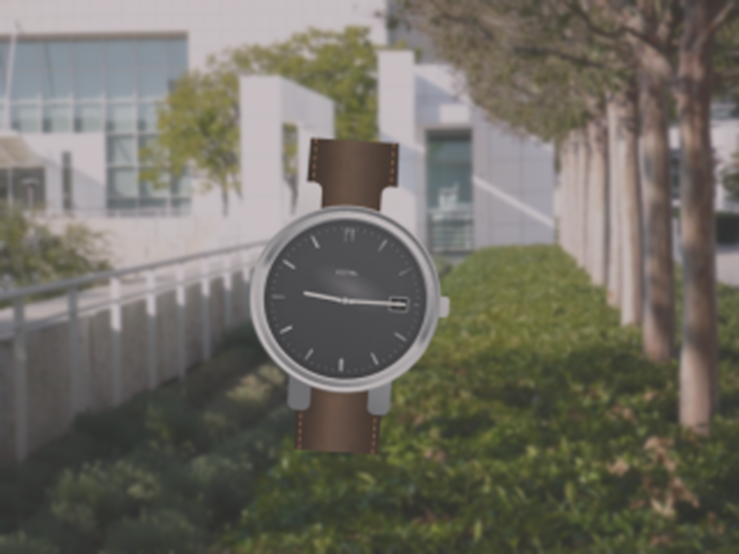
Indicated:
9.15
